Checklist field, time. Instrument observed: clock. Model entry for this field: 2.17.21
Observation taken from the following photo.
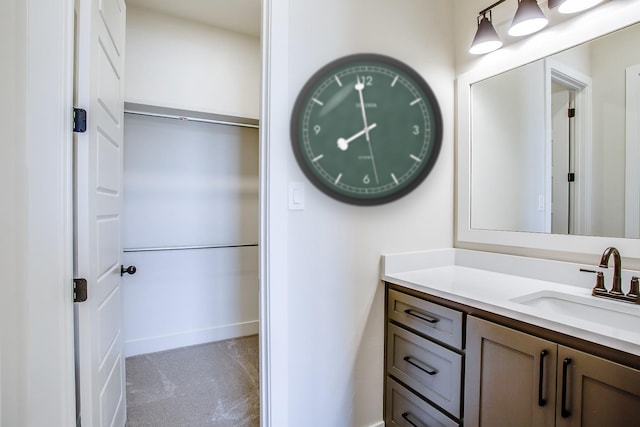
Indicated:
7.58.28
